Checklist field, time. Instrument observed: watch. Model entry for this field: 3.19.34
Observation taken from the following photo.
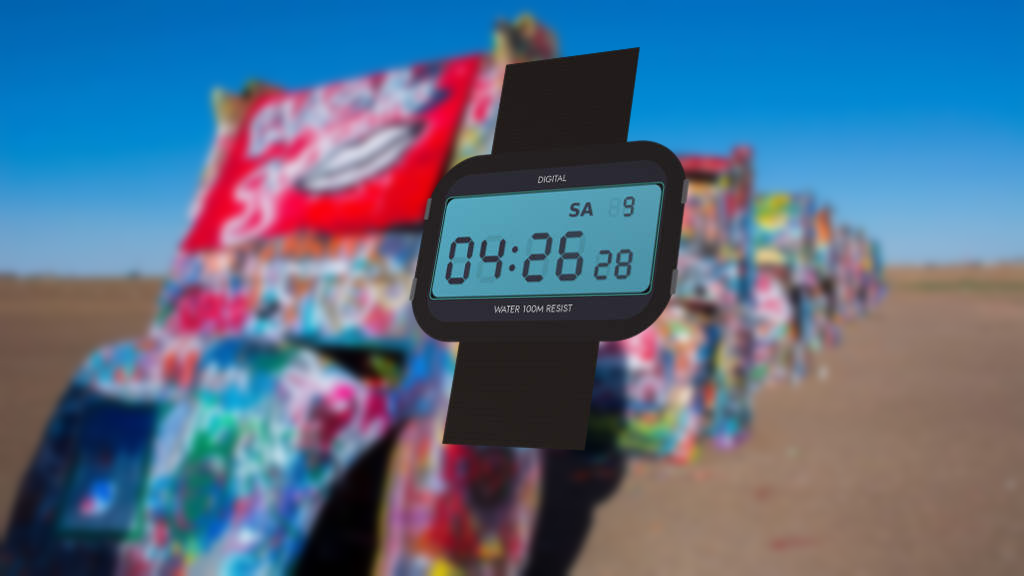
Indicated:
4.26.28
